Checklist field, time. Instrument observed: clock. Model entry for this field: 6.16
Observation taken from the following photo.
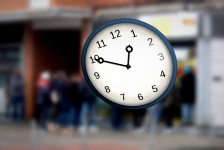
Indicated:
12.50
